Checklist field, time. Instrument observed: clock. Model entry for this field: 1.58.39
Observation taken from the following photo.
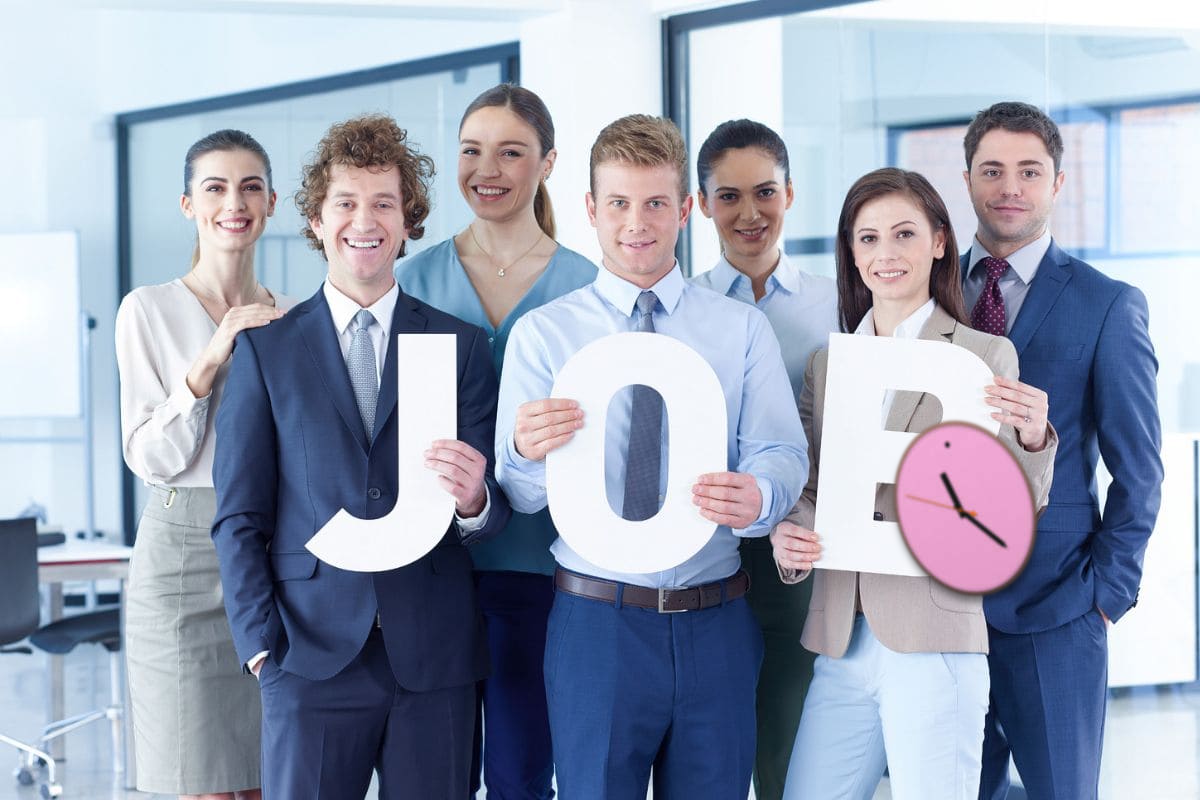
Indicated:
11.21.48
